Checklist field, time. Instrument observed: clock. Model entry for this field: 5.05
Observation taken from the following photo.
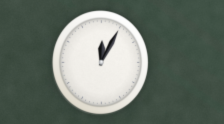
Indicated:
12.05
